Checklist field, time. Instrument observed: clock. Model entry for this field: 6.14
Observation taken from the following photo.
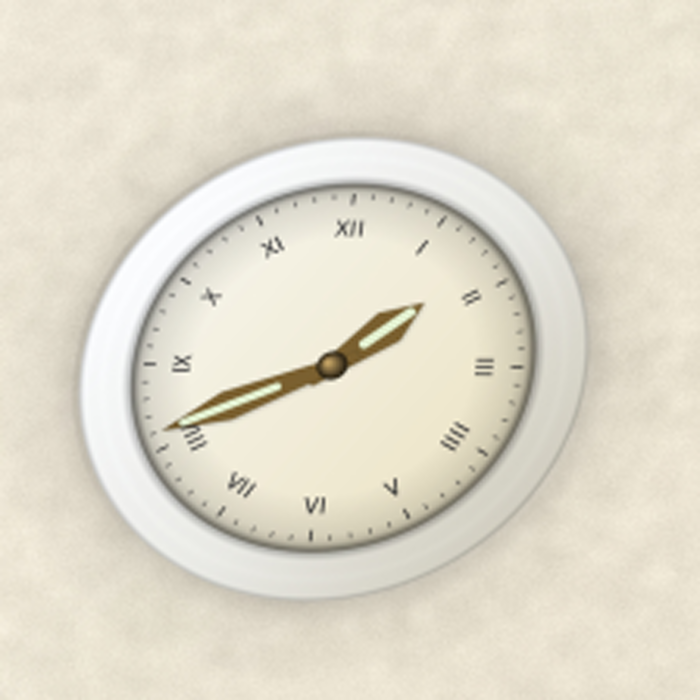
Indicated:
1.41
